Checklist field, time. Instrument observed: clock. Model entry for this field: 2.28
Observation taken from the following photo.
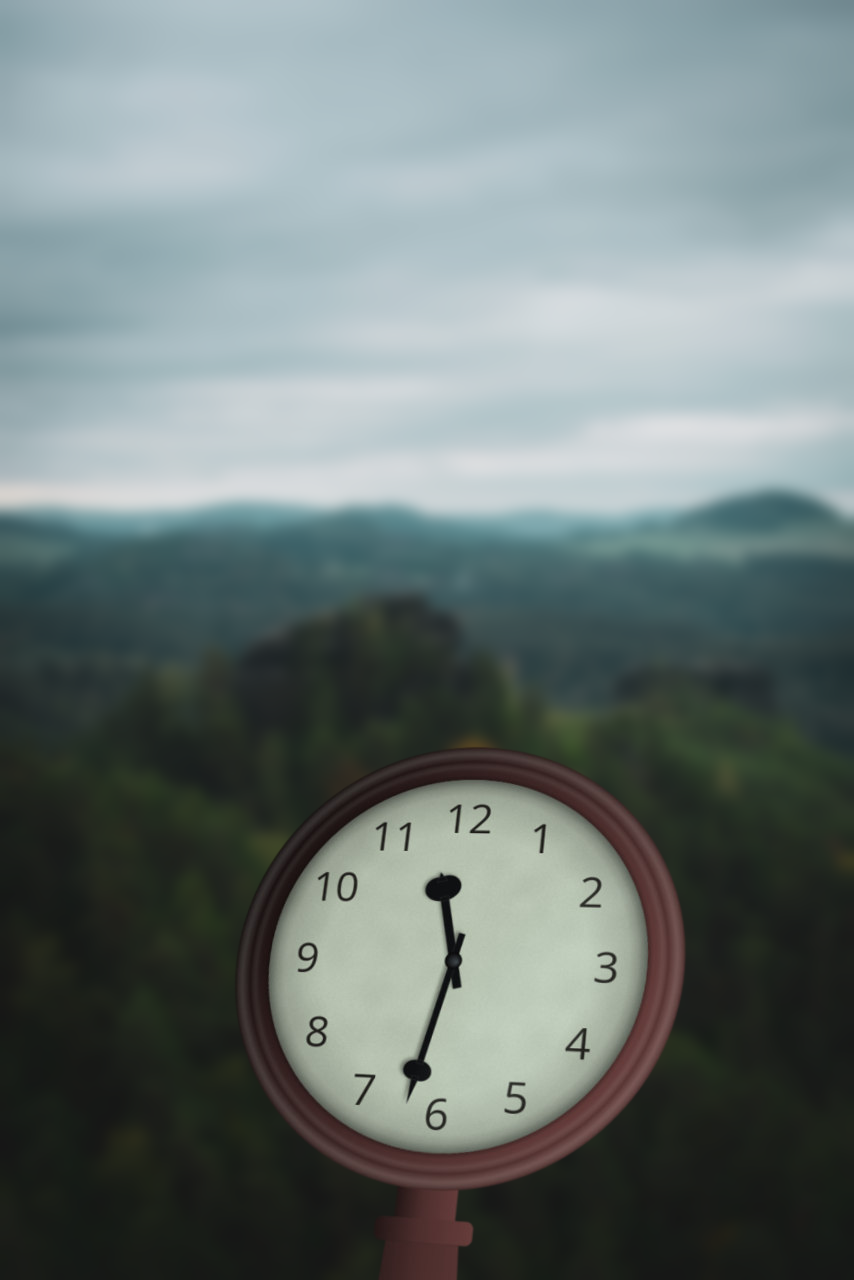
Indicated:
11.32
